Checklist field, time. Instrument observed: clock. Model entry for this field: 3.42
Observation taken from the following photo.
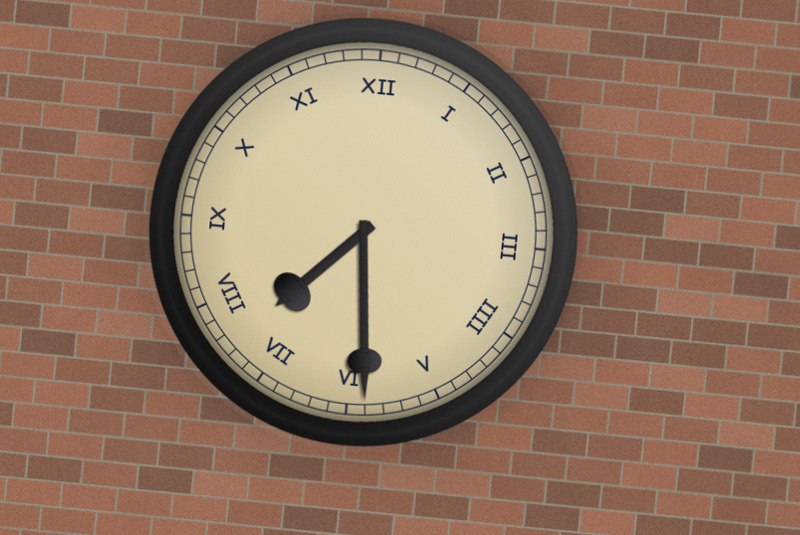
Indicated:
7.29
